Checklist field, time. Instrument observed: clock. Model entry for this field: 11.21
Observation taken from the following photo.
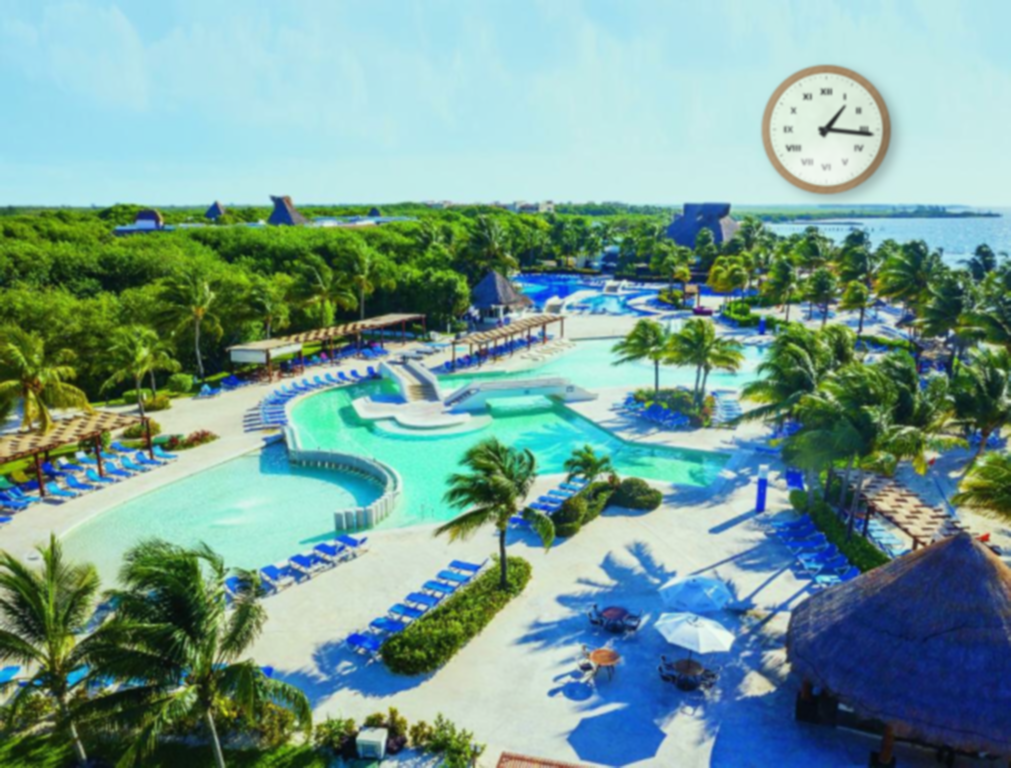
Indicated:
1.16
